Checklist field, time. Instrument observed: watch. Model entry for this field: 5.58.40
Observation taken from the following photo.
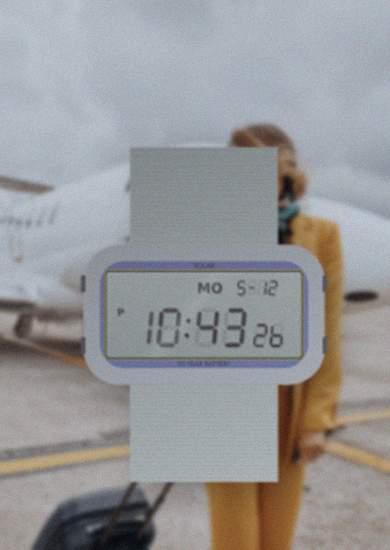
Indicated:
10.43.26
